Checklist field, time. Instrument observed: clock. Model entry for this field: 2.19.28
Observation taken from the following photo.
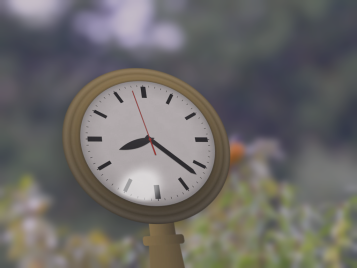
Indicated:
8.21.58
